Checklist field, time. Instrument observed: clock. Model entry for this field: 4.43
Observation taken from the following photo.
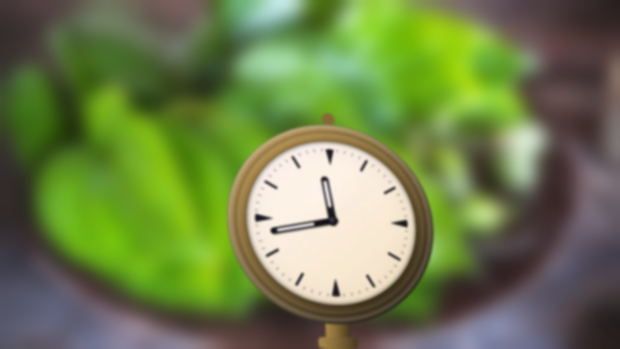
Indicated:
11.43
